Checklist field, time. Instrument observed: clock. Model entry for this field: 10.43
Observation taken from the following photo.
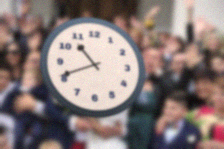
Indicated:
10.41
